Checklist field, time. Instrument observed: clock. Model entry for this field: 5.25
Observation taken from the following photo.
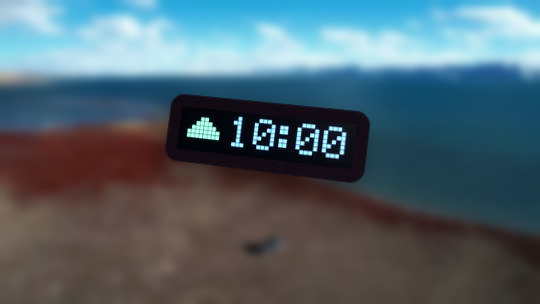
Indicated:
10.00
